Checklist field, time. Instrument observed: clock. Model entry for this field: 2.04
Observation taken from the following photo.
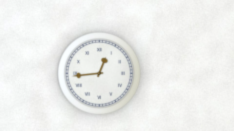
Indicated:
12.44
